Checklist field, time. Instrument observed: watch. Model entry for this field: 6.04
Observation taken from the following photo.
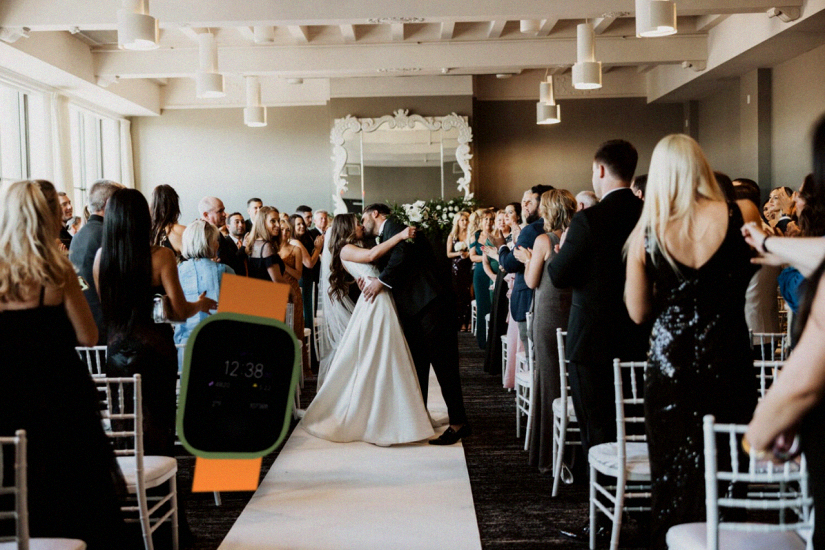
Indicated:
12.38
